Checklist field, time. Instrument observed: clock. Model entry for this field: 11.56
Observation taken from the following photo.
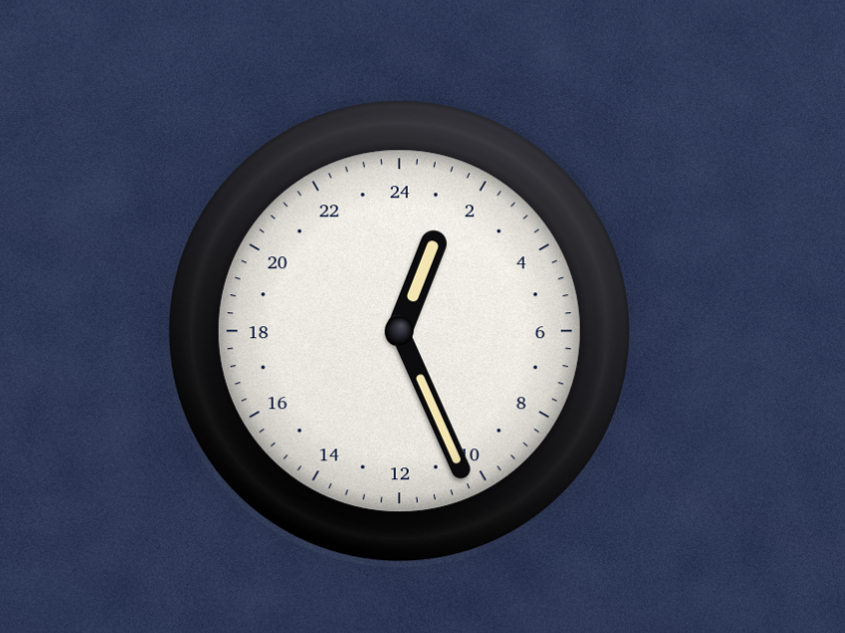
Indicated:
1.26
